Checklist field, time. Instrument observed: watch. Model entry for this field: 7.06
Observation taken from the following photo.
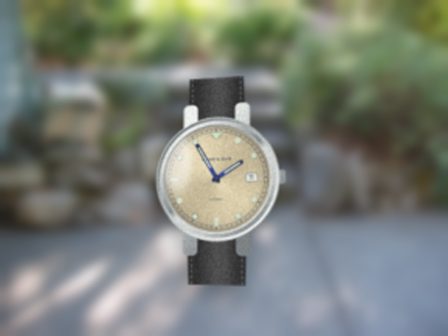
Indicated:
1.55
